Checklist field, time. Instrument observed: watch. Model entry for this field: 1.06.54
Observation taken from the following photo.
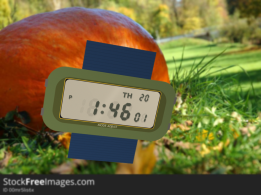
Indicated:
1.46.01
